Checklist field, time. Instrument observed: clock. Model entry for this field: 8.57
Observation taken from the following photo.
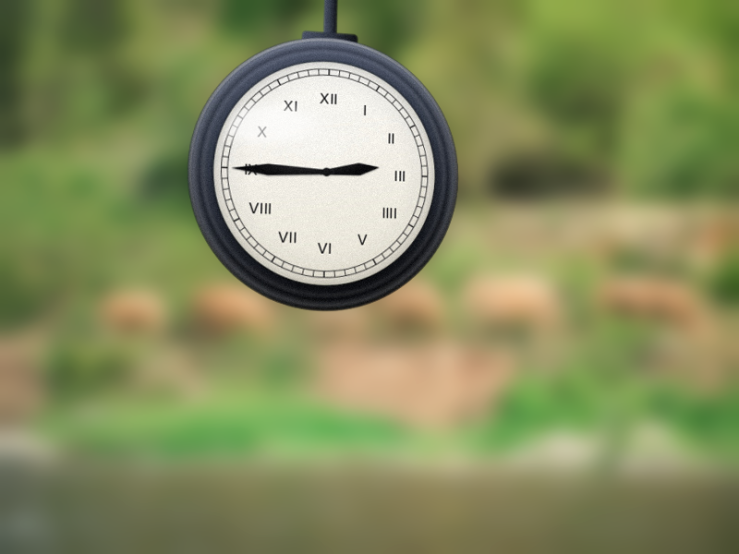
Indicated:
2.45
